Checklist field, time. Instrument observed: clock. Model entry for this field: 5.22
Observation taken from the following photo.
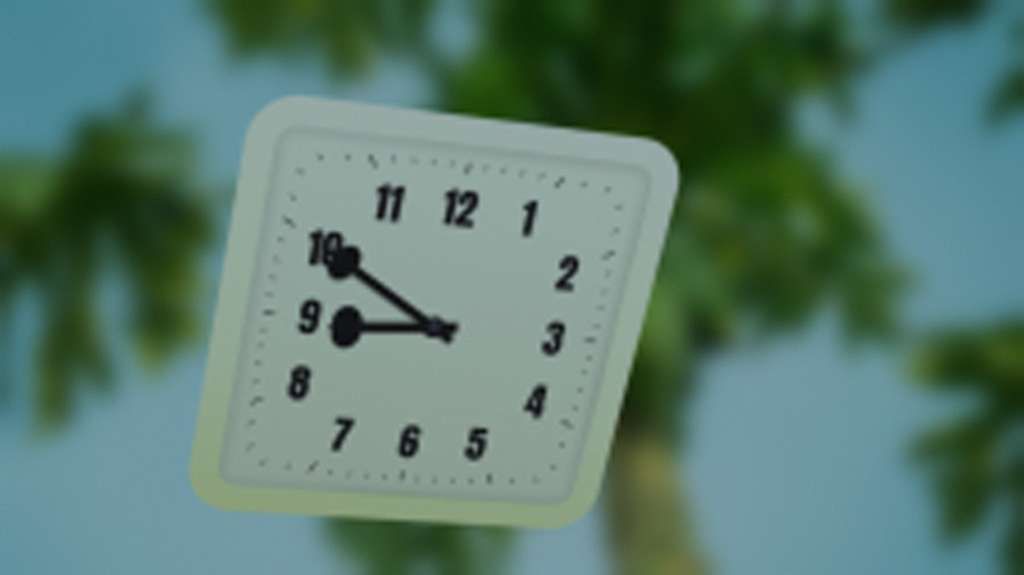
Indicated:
8.50
